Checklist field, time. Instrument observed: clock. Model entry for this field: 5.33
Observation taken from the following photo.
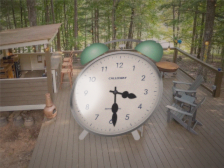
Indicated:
3.29
